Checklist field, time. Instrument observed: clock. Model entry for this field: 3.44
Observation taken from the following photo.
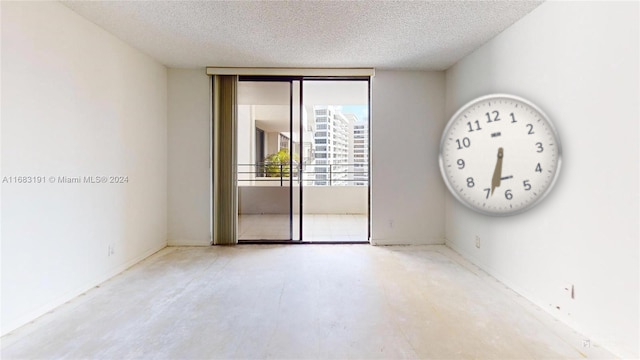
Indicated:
6.34
